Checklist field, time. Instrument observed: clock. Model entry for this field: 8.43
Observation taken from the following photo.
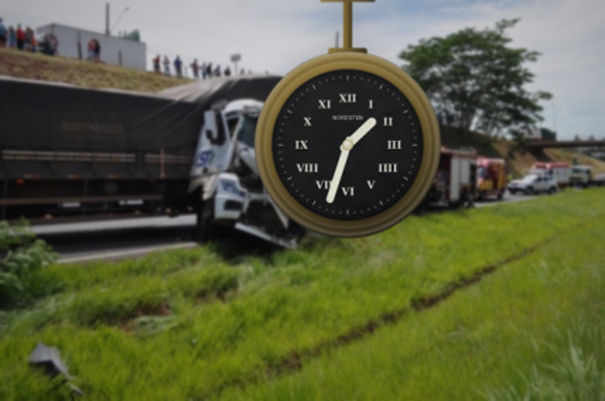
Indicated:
1.33
